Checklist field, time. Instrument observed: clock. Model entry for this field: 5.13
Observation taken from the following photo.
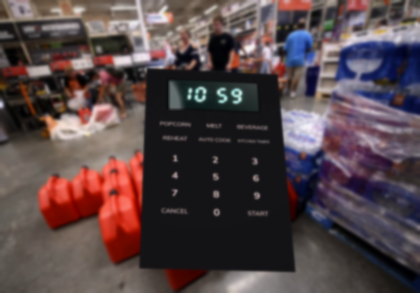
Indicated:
10.59
